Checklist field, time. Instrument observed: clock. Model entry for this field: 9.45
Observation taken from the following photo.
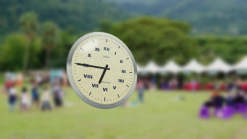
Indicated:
6.45
